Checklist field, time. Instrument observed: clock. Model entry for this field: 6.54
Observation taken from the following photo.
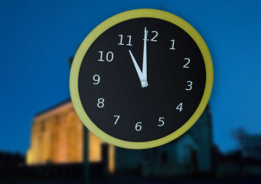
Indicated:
10.59
